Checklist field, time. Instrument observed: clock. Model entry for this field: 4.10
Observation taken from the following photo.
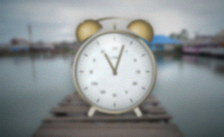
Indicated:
11.03
